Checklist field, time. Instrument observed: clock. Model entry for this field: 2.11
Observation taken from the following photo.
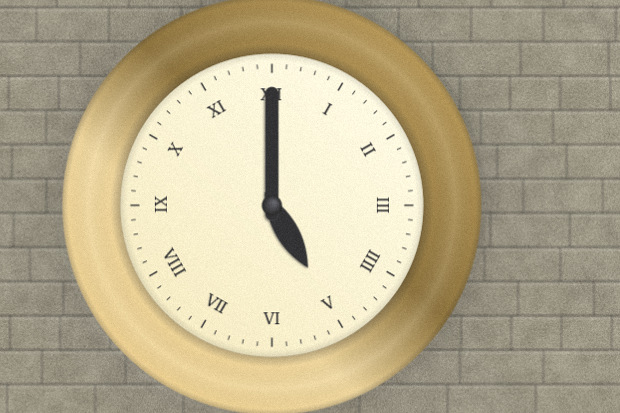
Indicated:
5.00
